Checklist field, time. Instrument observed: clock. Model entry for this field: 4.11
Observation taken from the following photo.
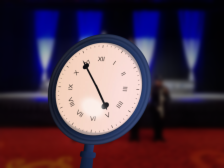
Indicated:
4.54
